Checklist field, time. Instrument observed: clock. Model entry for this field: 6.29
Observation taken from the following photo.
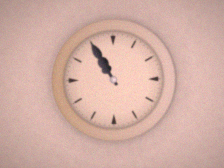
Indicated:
10.55
